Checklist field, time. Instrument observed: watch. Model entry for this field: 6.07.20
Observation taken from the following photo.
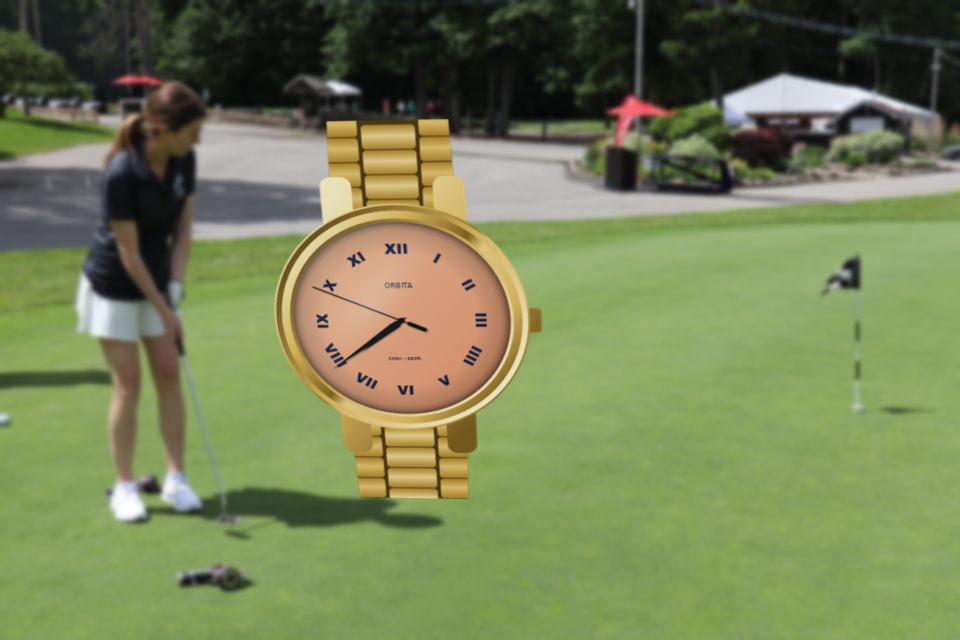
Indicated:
7.38.49
